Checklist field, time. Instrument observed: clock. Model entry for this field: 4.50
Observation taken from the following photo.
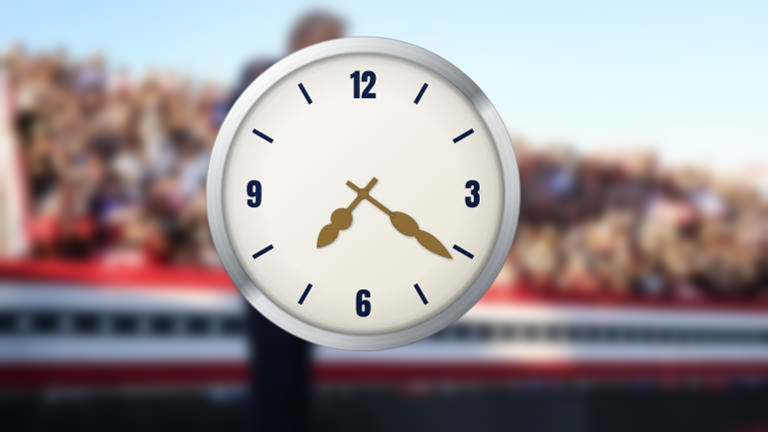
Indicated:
7.21
